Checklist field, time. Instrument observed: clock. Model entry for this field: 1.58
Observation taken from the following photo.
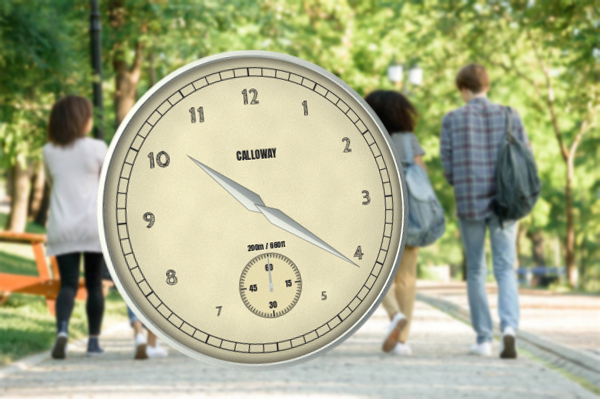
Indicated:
10.21
